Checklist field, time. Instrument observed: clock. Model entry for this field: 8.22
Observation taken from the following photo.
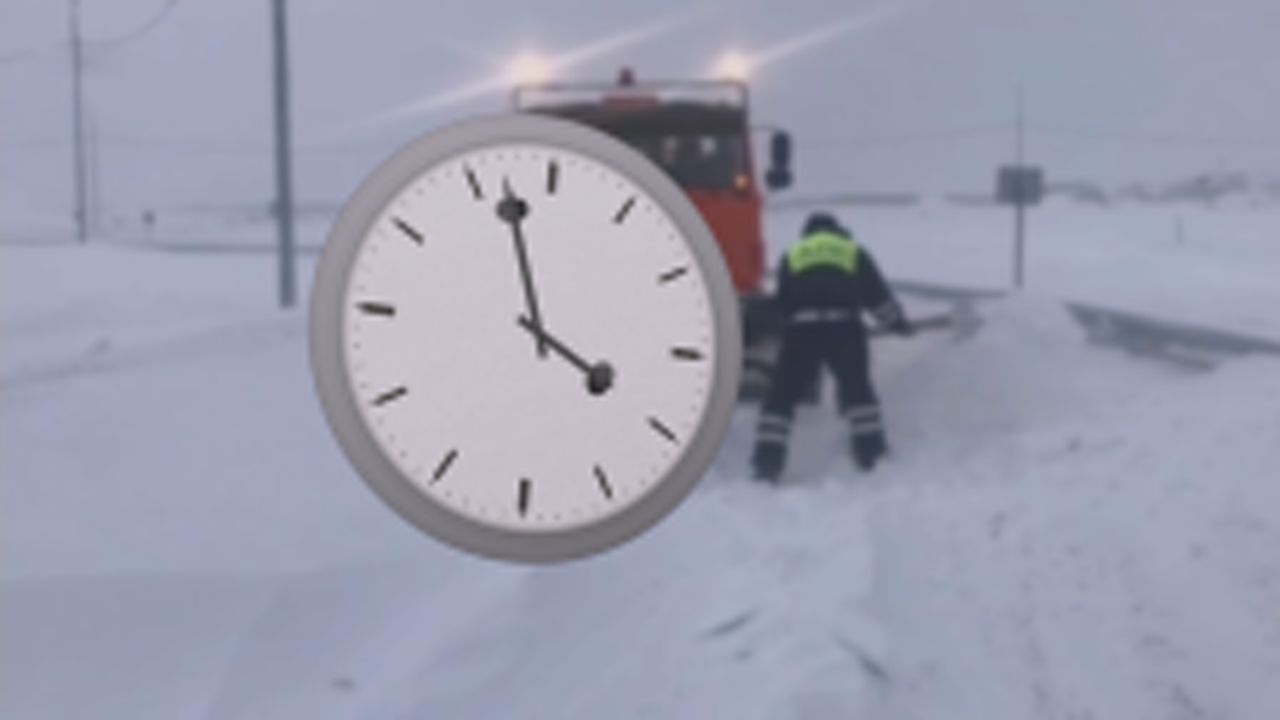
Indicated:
3.57
